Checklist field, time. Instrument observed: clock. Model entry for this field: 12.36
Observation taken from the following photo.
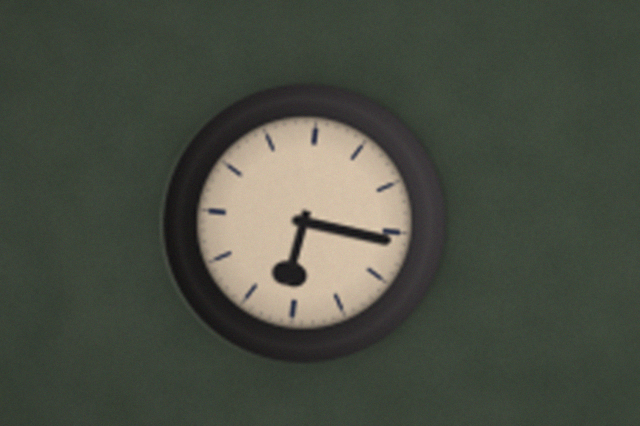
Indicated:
6.16
